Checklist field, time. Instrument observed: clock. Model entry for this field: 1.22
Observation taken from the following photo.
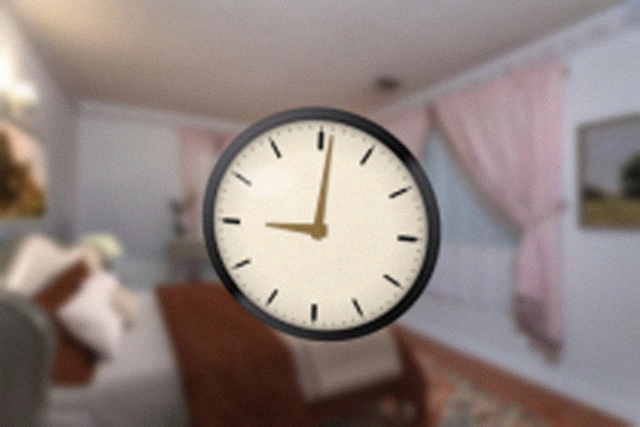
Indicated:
9.01
